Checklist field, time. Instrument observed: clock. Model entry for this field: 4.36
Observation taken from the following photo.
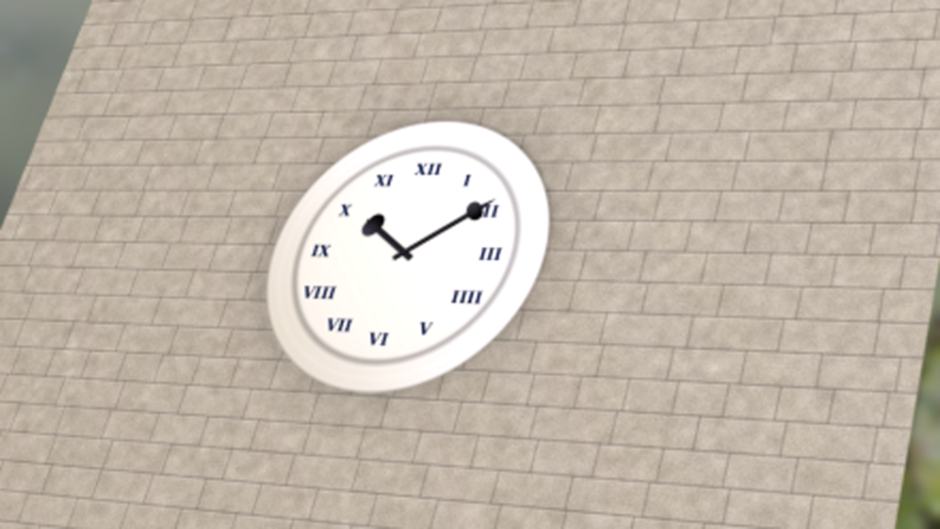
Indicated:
10.09
